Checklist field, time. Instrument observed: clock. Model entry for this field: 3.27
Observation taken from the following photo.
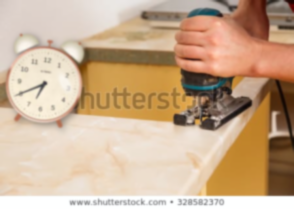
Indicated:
6.40
